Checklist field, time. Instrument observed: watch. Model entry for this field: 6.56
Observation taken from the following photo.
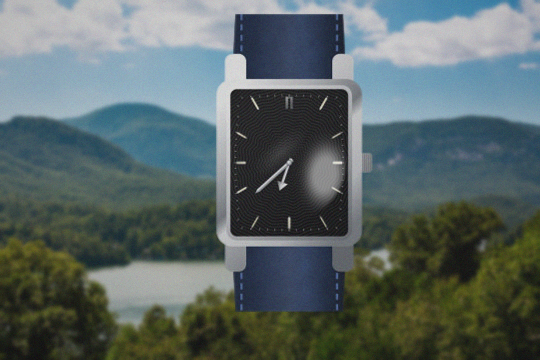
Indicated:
6.38
